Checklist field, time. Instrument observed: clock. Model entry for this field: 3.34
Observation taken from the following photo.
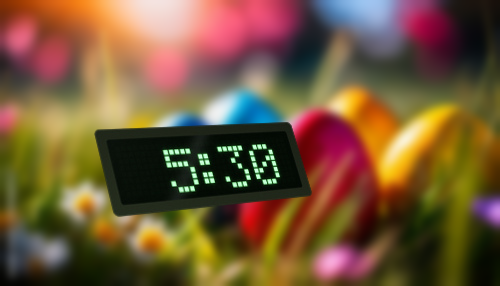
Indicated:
5.30
